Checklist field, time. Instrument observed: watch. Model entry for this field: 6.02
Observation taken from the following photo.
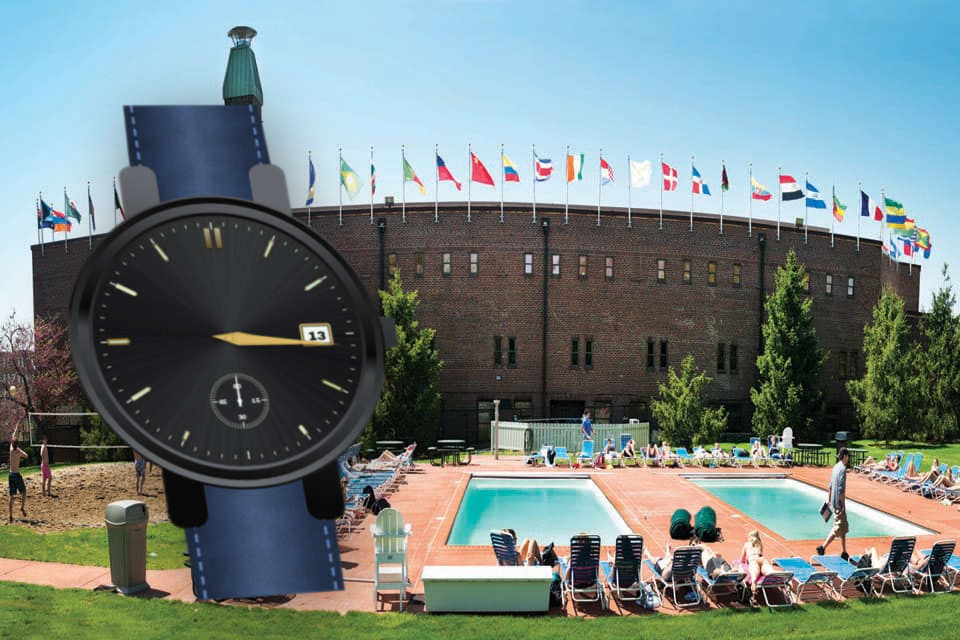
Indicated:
3.16
